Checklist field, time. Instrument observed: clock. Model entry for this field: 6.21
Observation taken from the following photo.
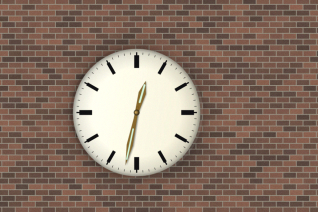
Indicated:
12.32
